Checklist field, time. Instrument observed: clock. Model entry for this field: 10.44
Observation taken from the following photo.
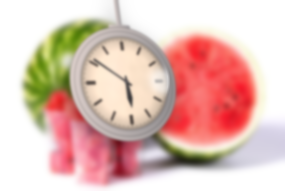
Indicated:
5.51
